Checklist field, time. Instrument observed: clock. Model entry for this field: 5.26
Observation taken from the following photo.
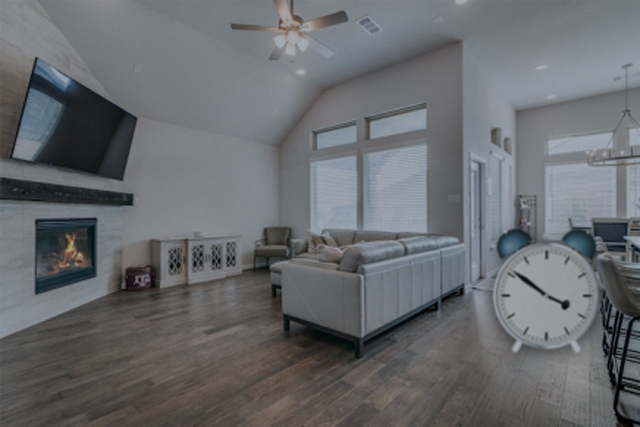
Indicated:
3.51
